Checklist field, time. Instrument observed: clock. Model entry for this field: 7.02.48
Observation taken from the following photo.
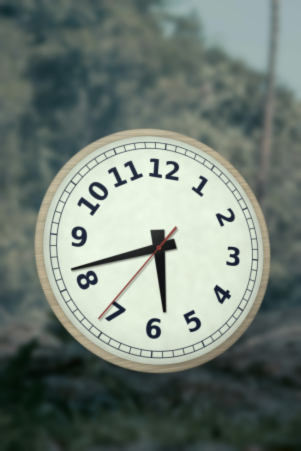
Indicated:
5.41.36
